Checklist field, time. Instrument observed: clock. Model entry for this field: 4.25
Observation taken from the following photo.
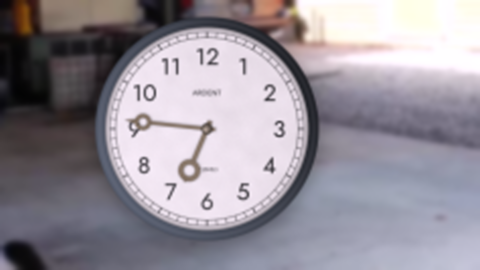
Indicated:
6.46
